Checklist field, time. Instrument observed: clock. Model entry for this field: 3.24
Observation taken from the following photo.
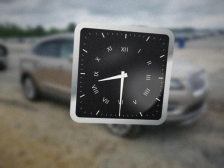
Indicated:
8.30
